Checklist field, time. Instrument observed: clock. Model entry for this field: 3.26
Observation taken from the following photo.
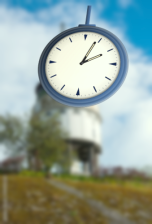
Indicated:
2.04
